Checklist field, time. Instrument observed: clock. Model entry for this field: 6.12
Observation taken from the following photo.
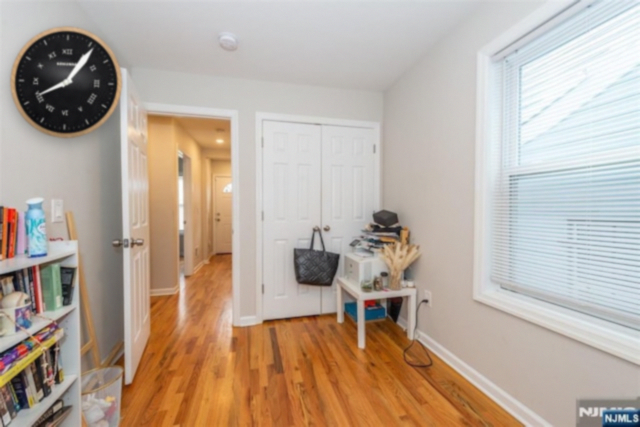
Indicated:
8.06
